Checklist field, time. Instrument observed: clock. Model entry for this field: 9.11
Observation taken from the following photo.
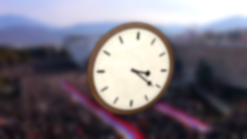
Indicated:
3.21
